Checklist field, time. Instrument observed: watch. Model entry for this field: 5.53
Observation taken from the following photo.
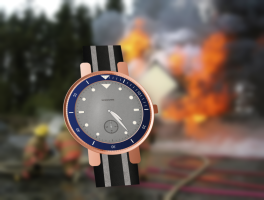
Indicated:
4.24
